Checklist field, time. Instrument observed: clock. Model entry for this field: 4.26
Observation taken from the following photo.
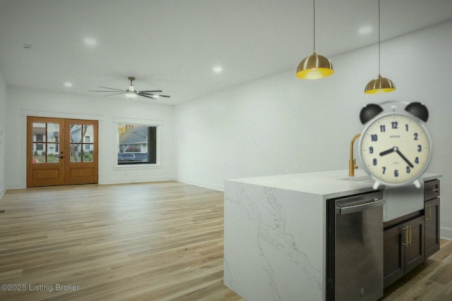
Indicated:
8.23
